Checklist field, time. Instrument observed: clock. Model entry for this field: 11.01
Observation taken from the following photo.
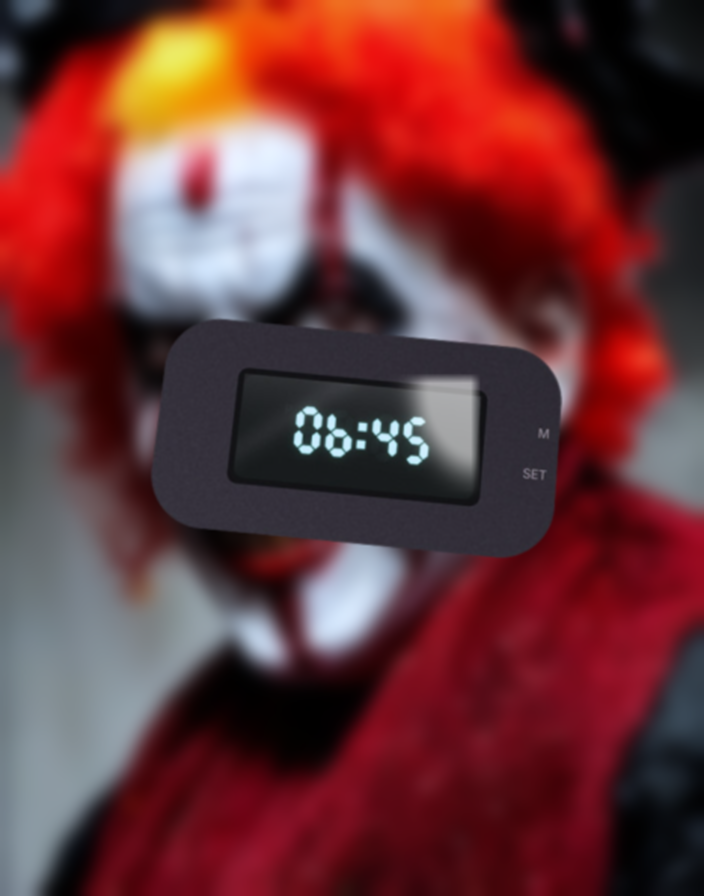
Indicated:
6.45
